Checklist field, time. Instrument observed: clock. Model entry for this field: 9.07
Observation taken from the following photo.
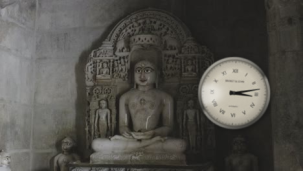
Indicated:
3.13
